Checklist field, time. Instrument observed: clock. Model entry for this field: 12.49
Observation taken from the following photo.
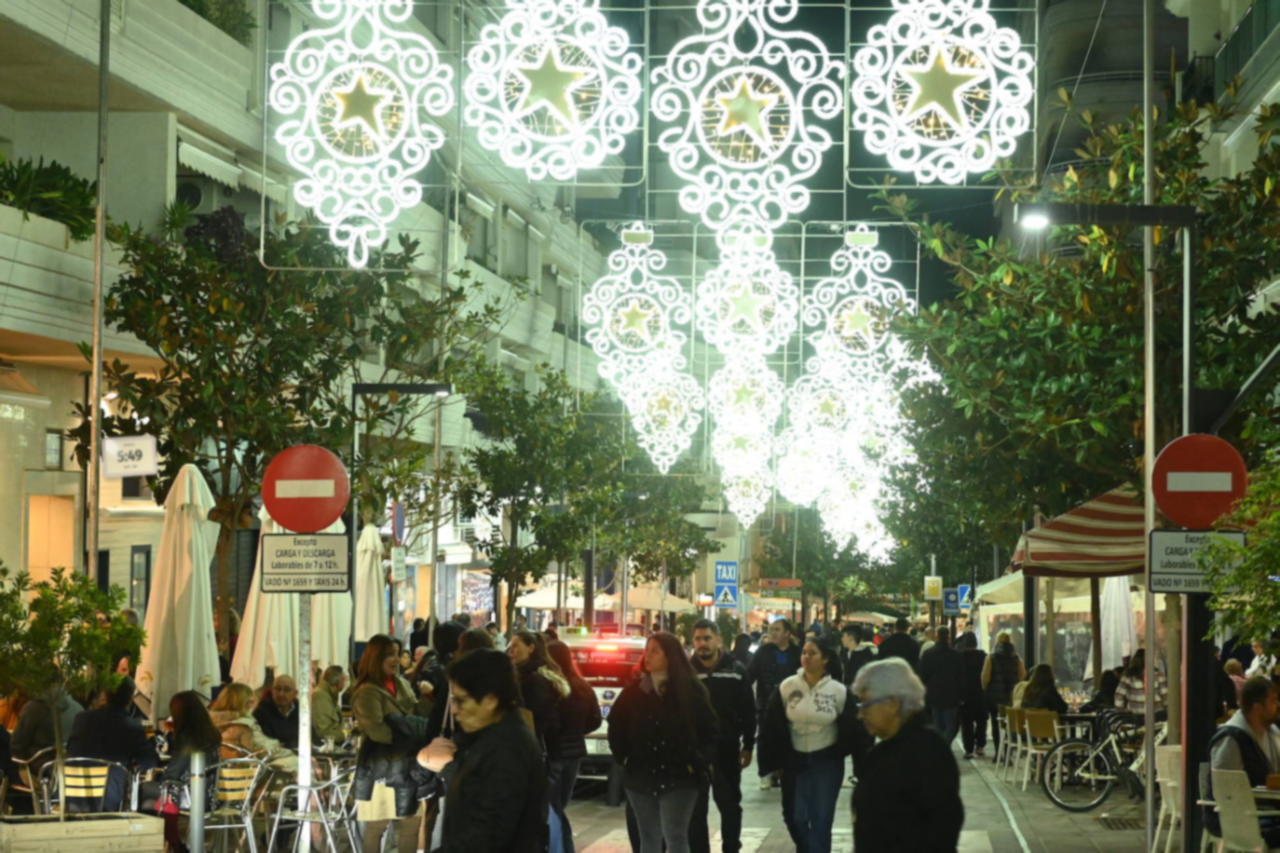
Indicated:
5.49
